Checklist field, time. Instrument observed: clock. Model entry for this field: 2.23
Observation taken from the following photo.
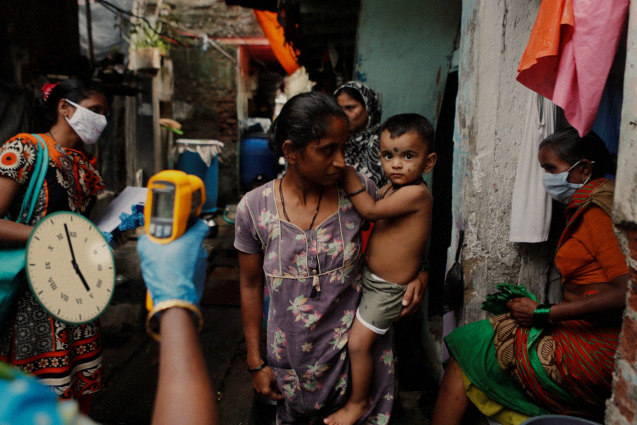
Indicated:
4.58
